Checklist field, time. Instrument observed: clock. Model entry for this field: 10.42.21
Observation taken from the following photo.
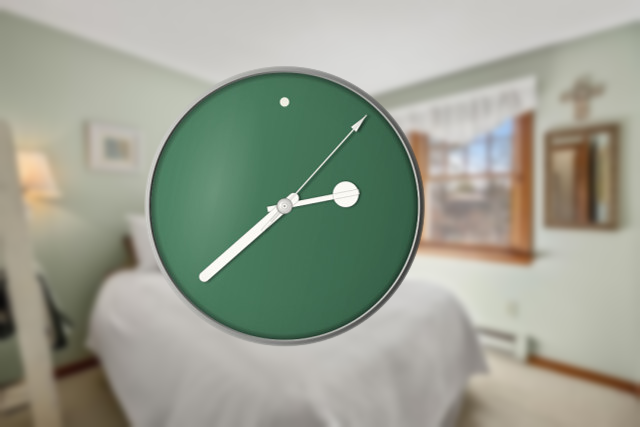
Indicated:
2.38.07
